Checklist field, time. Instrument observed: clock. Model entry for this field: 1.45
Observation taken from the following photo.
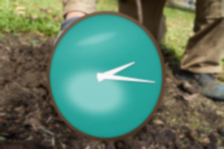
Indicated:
2.16
